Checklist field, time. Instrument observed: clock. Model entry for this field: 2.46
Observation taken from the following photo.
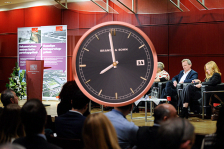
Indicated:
7.59
